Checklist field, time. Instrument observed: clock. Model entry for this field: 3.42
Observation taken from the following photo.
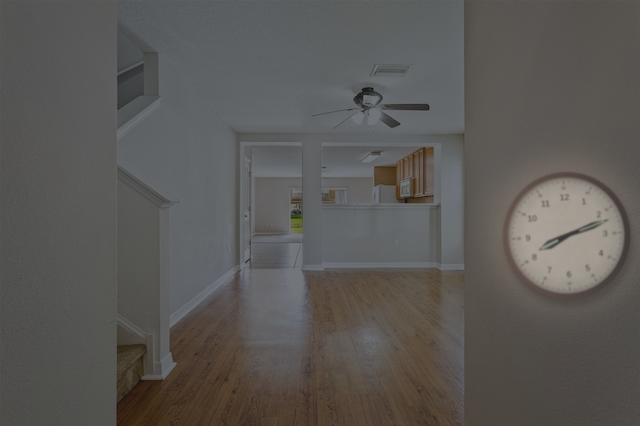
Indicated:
8.12
